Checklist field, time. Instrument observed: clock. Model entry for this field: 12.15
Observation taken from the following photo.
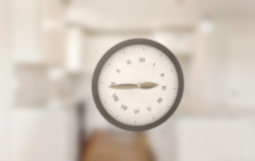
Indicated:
2.44
